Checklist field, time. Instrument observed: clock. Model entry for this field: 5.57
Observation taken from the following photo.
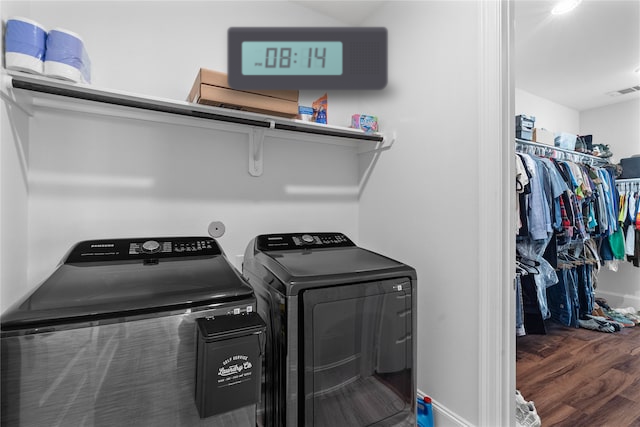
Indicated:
8.14
